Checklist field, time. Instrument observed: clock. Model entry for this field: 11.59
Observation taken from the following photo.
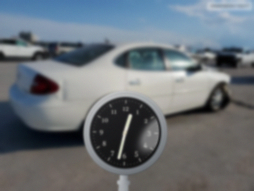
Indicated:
12.32
